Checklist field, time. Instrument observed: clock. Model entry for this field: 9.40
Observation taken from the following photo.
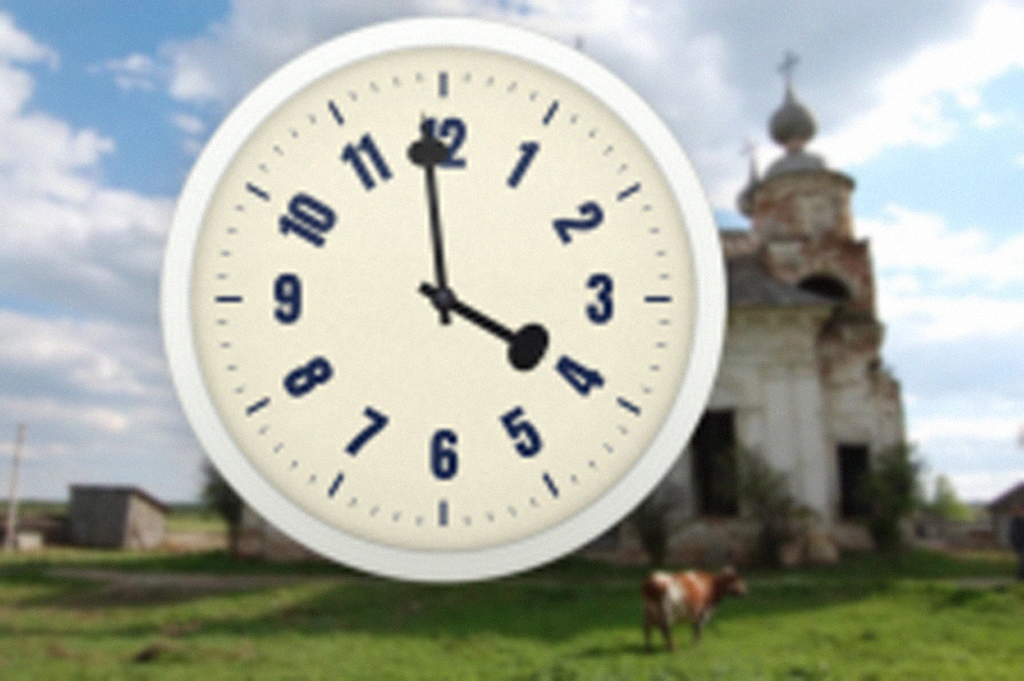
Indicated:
3.59
